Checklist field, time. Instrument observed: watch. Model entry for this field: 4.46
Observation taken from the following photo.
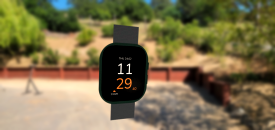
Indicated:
11.29
